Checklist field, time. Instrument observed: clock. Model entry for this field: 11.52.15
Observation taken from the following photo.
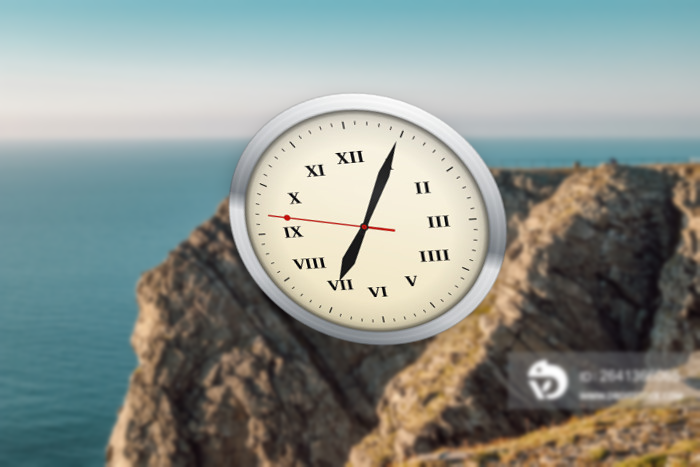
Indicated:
7.04.47
